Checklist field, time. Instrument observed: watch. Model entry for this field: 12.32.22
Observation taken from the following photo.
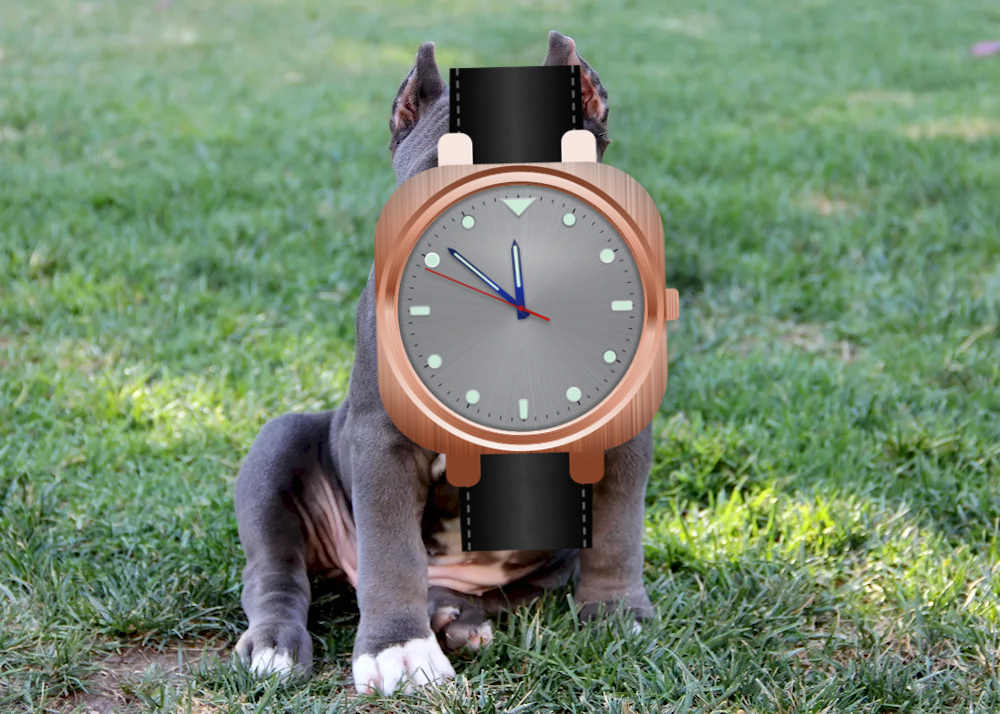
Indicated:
11.51.49
